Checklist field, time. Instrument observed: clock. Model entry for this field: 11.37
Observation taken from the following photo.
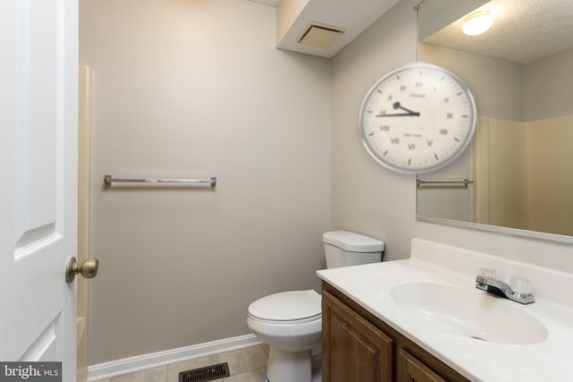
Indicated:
9.44
